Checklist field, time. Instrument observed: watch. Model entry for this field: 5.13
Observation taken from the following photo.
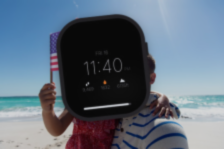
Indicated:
11.40
